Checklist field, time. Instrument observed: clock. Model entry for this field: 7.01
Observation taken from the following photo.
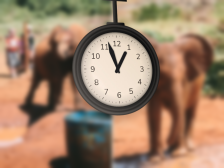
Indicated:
12.57
